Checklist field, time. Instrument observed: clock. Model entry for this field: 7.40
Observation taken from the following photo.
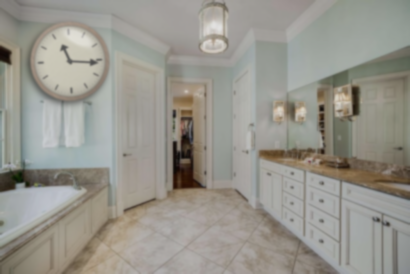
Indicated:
11.16
